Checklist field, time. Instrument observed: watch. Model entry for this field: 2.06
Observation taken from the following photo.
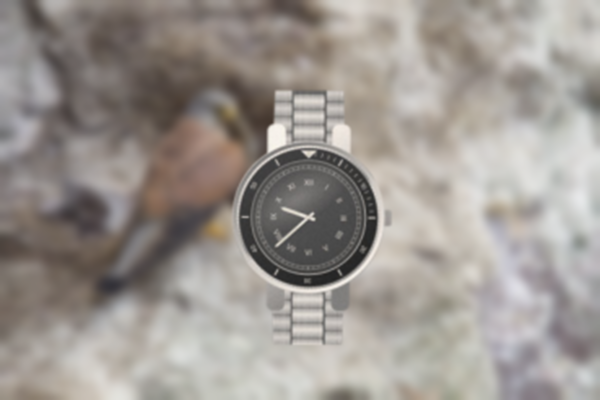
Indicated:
9.38
